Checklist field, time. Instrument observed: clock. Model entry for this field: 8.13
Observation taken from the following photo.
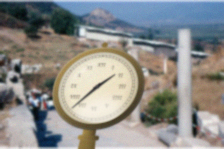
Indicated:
1.37
